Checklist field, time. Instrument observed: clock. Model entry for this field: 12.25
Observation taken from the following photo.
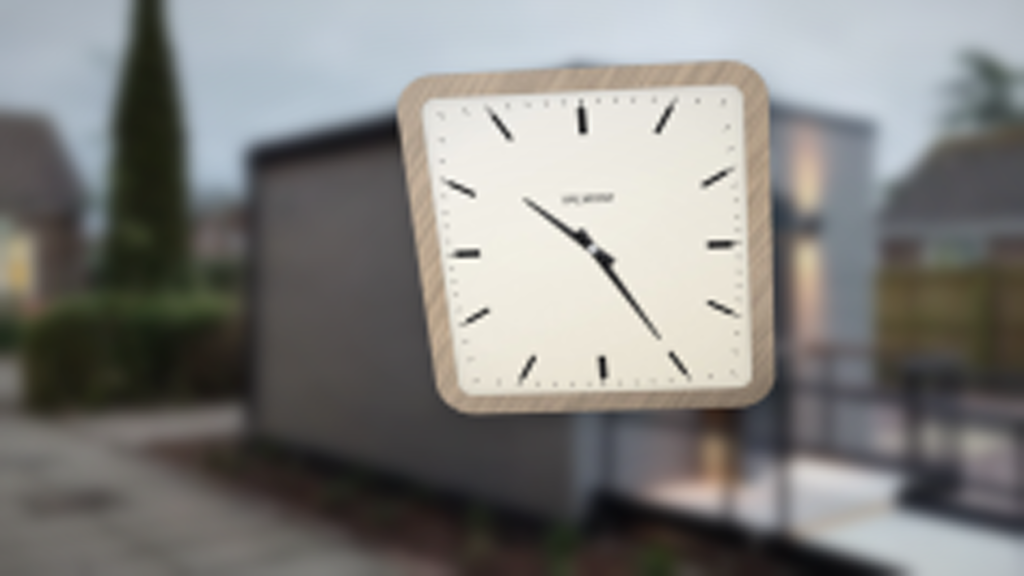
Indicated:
10.25
